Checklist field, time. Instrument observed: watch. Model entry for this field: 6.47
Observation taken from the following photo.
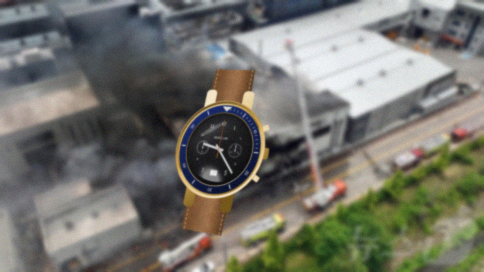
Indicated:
9.23
